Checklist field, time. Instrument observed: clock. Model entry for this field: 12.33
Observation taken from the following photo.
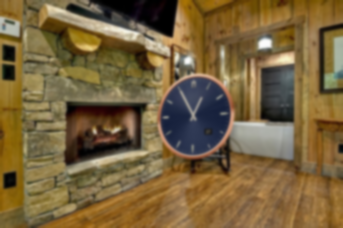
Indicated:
12.55
